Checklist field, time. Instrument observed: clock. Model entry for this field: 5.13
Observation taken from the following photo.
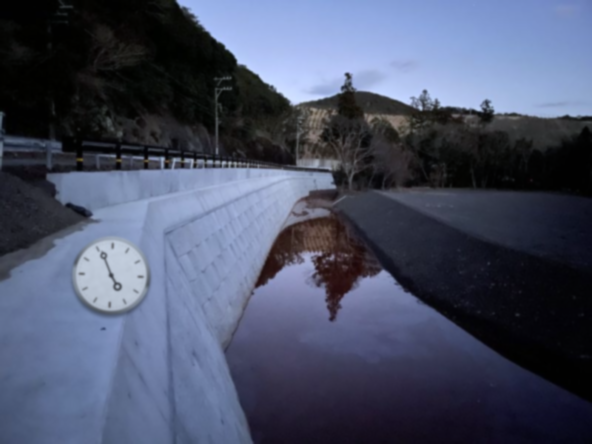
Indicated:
4.56
